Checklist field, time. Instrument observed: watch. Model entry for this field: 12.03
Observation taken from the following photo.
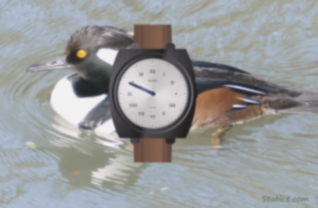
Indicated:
9.49
